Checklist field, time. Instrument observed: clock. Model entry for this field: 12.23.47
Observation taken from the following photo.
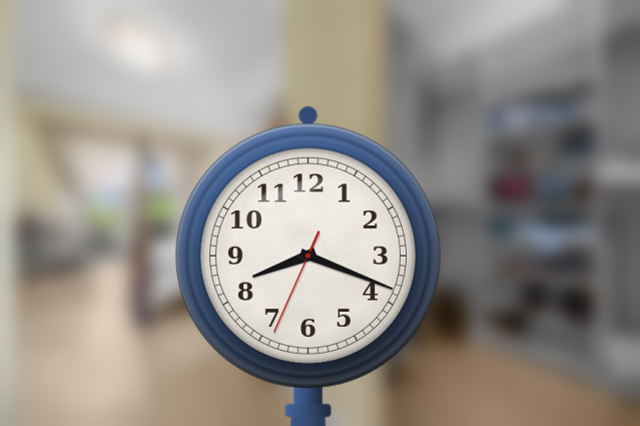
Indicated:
8.18.34
